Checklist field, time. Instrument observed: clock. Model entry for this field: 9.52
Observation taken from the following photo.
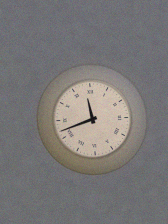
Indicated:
11.42
